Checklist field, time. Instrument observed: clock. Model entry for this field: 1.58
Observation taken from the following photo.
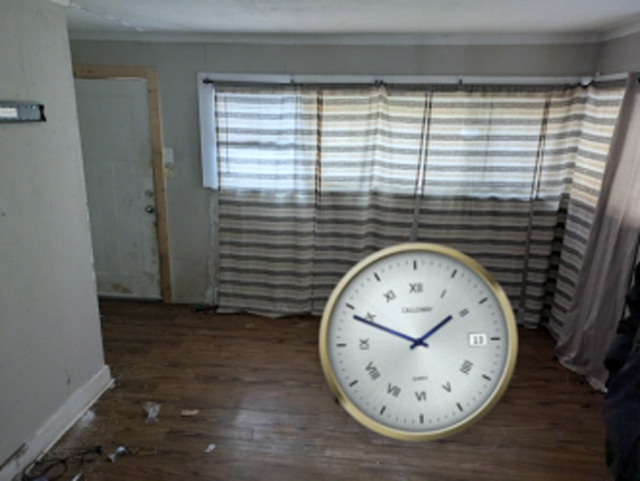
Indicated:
1.49
